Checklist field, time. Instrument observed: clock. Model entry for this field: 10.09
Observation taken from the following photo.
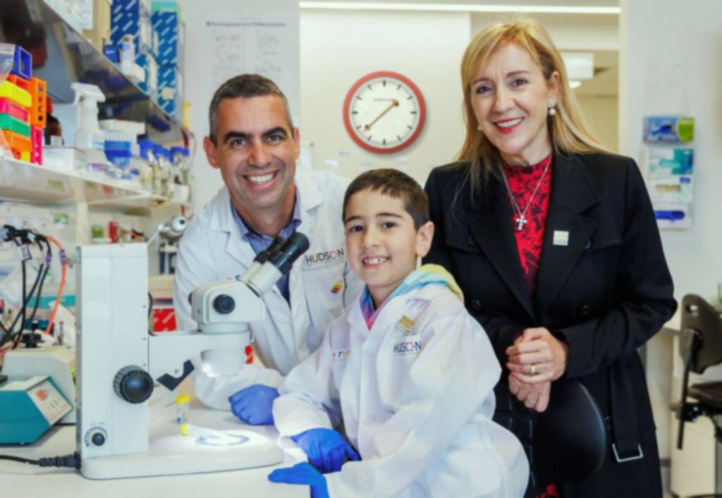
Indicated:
1.38
